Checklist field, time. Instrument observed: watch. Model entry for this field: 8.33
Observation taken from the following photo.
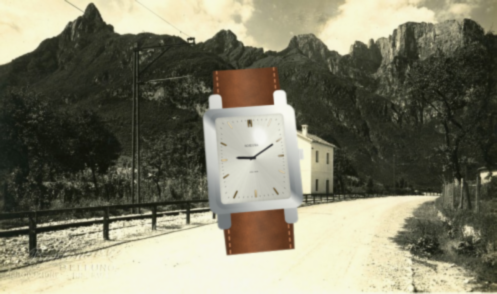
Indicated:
9.10
